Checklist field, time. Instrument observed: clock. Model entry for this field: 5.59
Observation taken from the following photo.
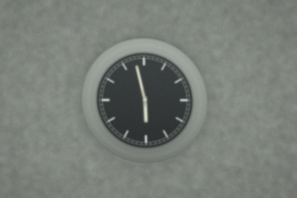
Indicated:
5.58
